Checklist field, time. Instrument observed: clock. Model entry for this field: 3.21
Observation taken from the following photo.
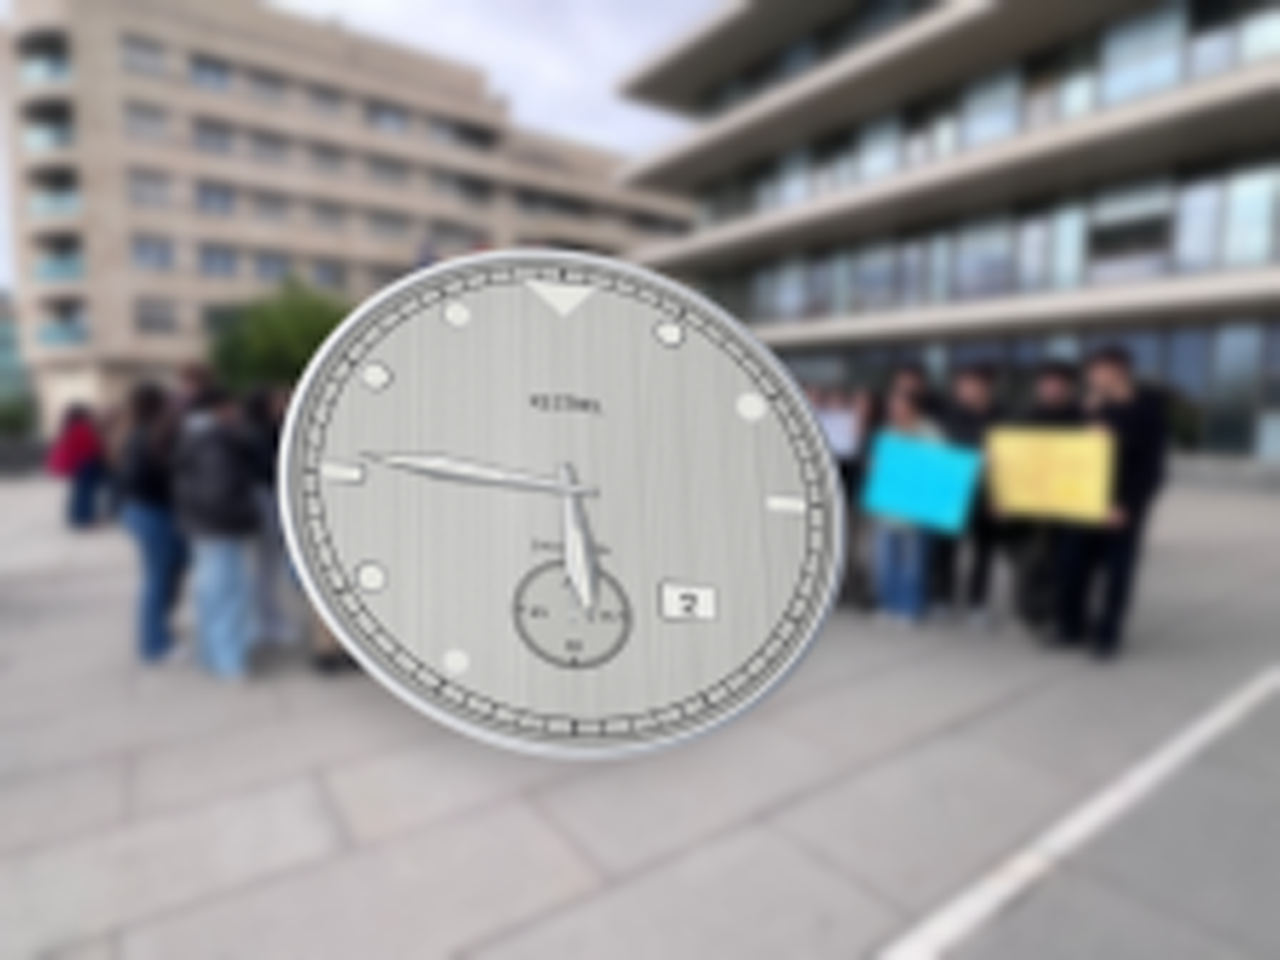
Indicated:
5.46
